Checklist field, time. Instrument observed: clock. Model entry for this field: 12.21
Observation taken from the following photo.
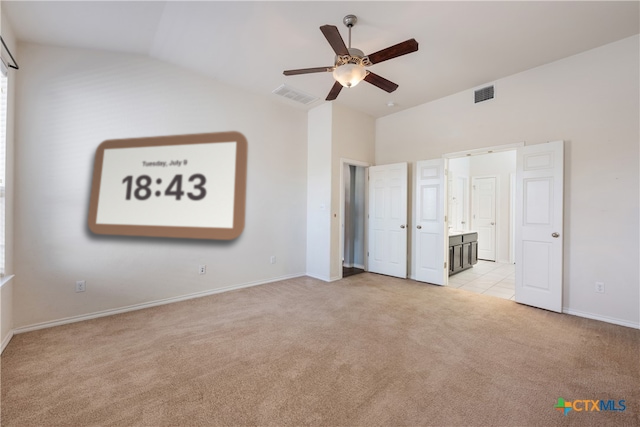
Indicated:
18.43
